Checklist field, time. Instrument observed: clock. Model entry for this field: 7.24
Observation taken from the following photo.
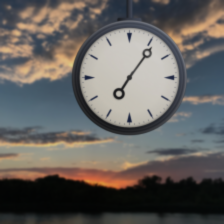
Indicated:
7.06
